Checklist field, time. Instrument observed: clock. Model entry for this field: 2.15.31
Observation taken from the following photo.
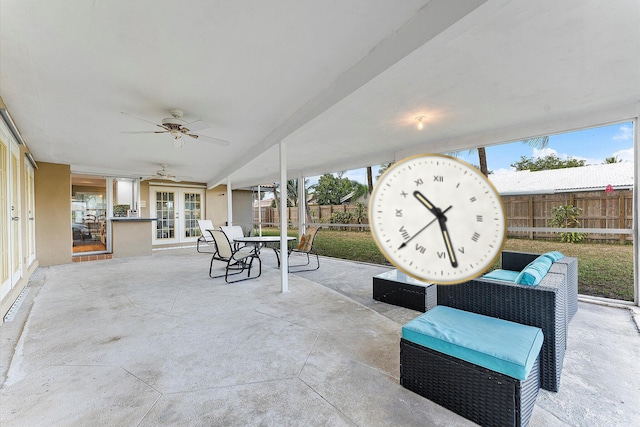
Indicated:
10.27.38
